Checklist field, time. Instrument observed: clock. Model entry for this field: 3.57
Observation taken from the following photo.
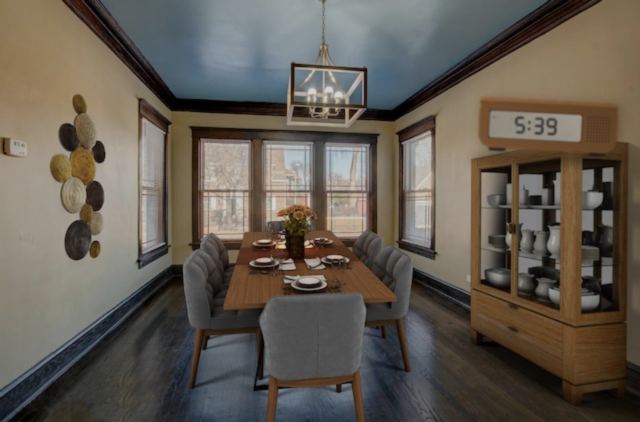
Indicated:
5.39
